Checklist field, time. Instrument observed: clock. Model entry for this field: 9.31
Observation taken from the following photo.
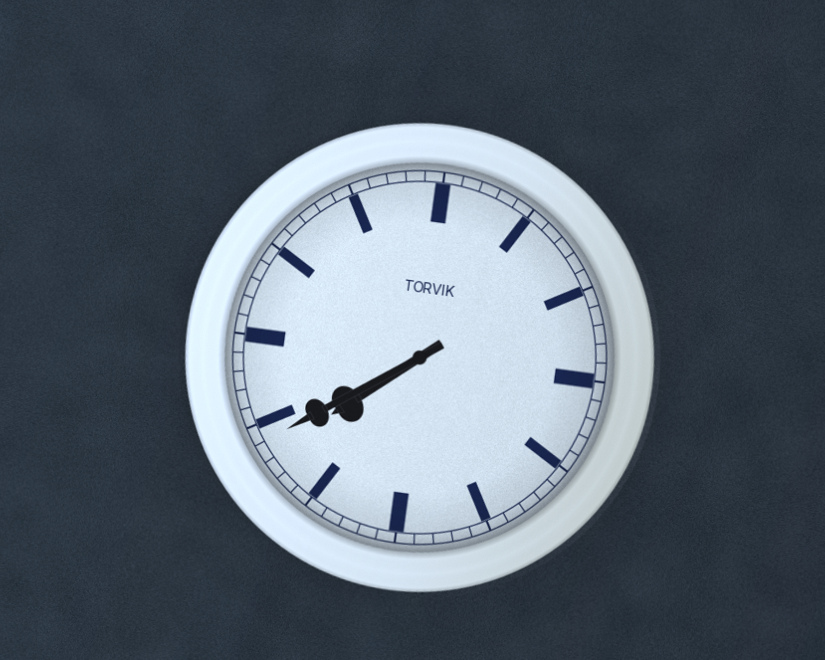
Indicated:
7.39
